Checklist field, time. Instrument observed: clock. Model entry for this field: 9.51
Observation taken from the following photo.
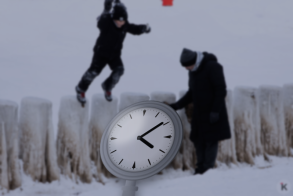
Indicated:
4.09
